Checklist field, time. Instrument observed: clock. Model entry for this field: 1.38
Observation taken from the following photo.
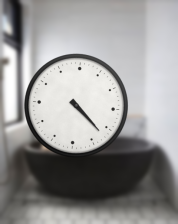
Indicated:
4.22
